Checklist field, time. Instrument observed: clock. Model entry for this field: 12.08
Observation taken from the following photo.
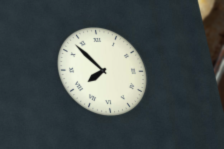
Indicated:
7.53
